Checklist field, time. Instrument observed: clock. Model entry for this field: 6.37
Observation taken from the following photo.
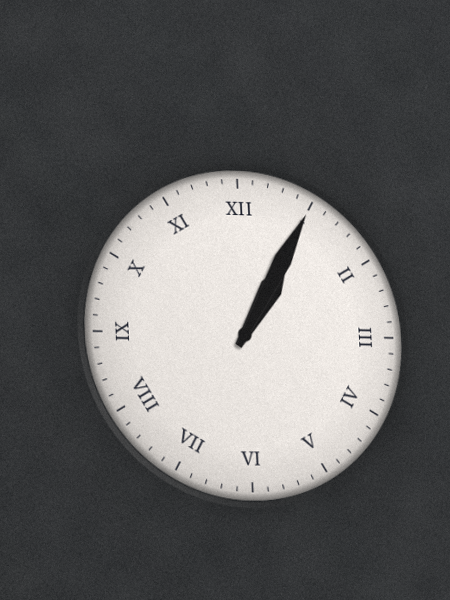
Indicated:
1.05
